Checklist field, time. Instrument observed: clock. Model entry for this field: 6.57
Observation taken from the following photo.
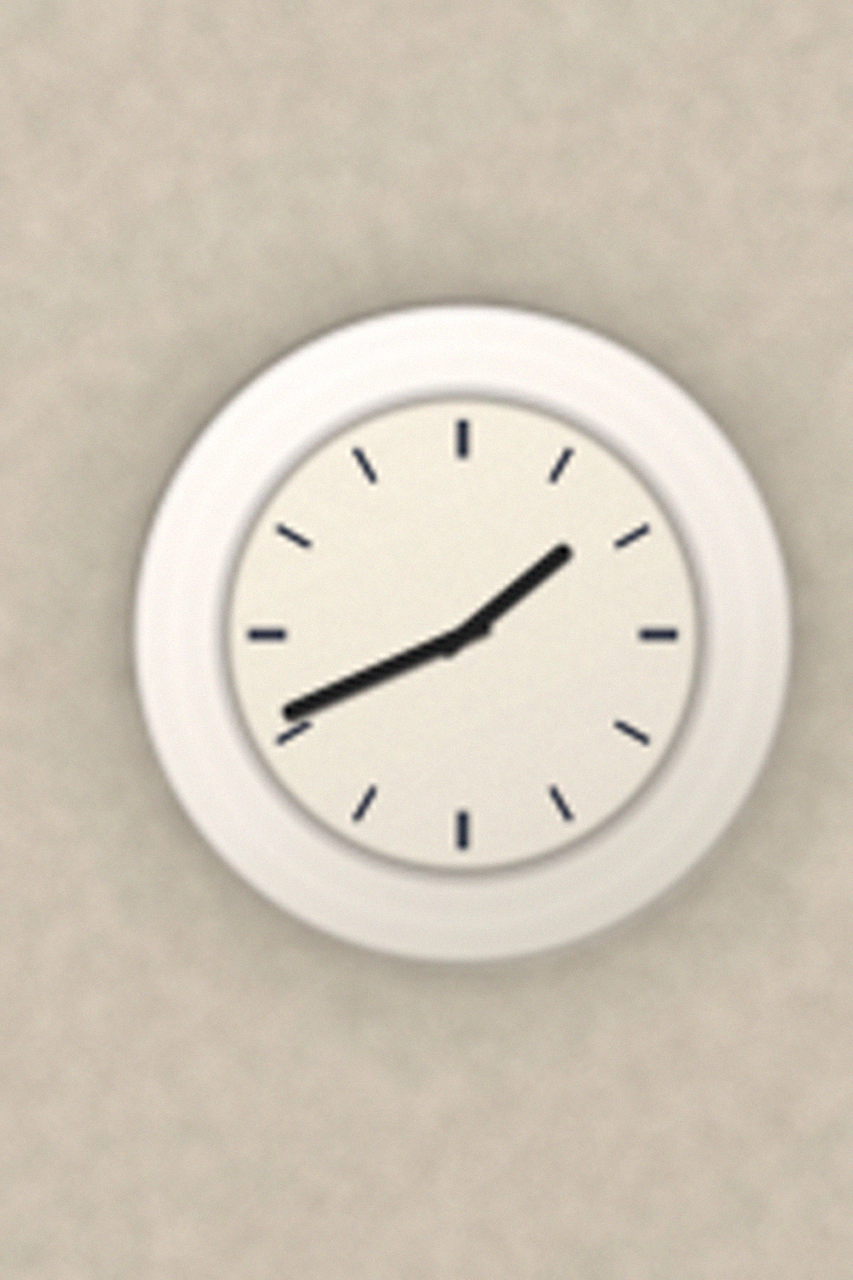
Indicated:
1.41
